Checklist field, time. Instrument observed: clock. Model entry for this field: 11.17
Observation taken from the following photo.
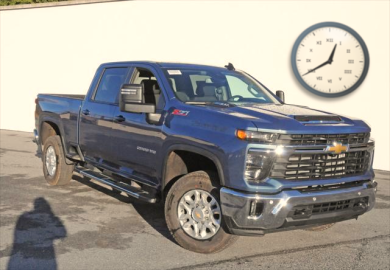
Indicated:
12.40
